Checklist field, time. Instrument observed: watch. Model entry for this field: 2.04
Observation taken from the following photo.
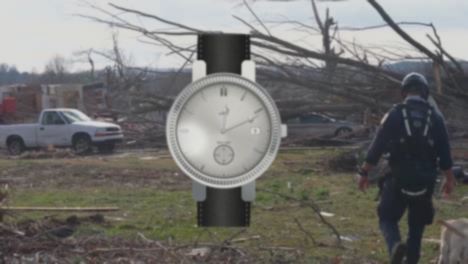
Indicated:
12.11
